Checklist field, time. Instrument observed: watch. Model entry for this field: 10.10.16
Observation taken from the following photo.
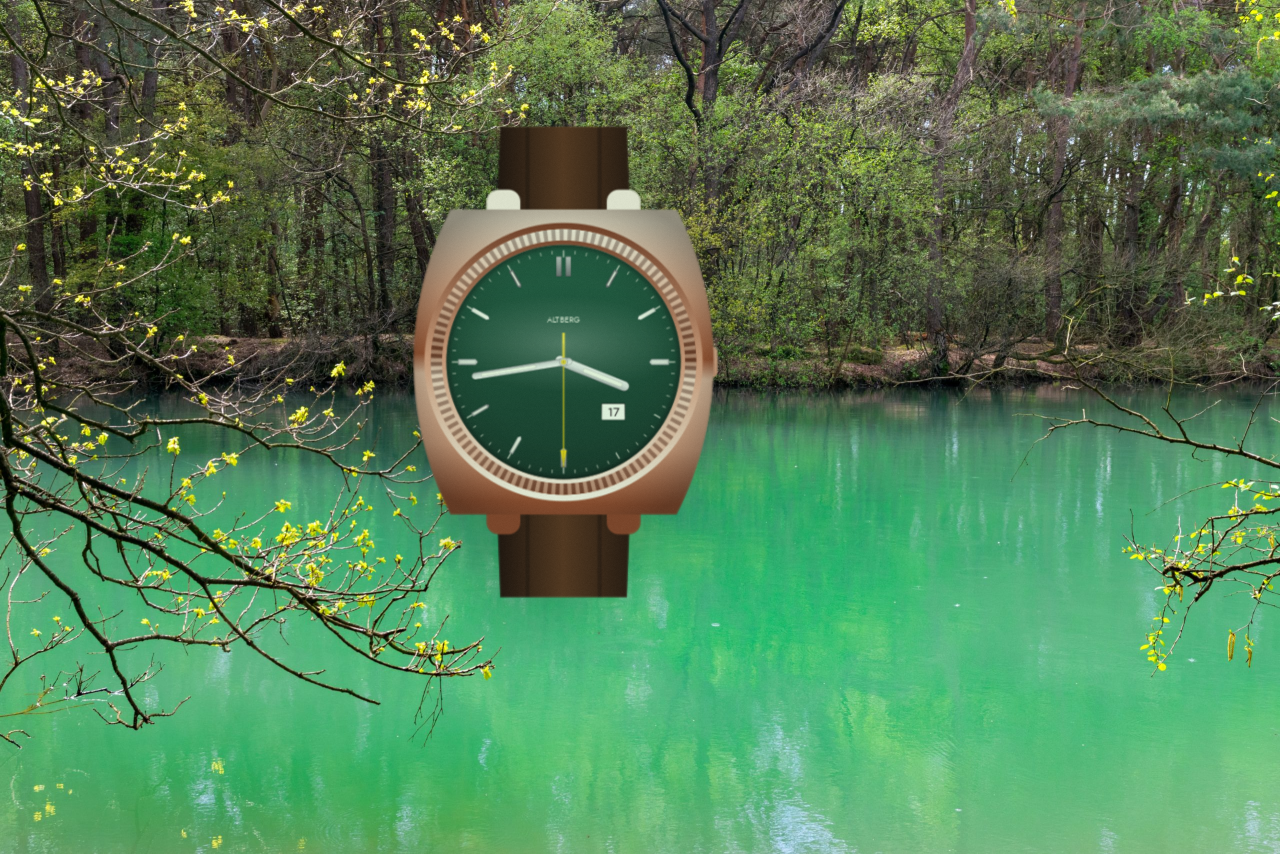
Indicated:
3.43.30
